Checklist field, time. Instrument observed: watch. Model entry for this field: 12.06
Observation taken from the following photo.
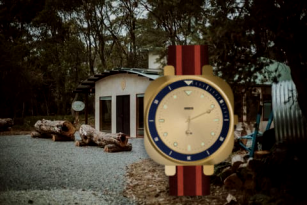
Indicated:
6.11
